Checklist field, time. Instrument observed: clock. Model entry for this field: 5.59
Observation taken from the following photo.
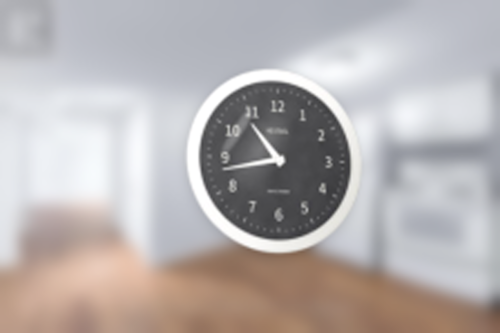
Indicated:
10.43
